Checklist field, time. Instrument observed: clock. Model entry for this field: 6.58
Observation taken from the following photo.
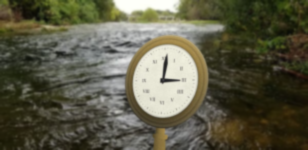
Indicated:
3.01
